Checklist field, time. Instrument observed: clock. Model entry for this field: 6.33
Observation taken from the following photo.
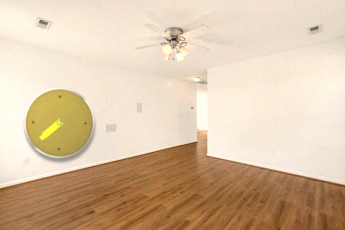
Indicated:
7.38
